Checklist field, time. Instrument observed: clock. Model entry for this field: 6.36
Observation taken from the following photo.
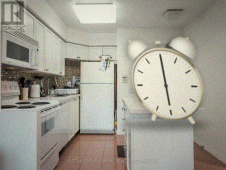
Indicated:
6.00
